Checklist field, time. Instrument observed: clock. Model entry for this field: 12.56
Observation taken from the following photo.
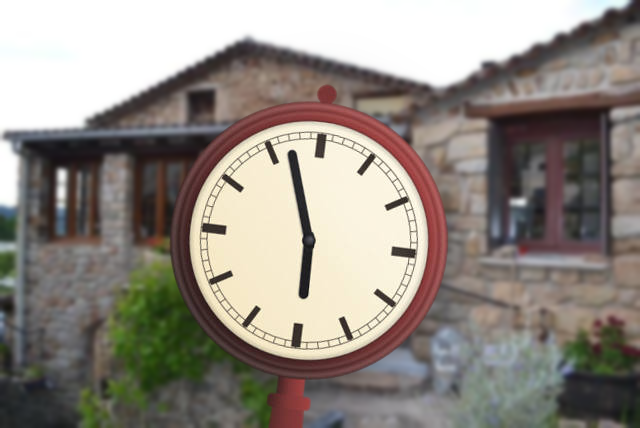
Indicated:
5.57
